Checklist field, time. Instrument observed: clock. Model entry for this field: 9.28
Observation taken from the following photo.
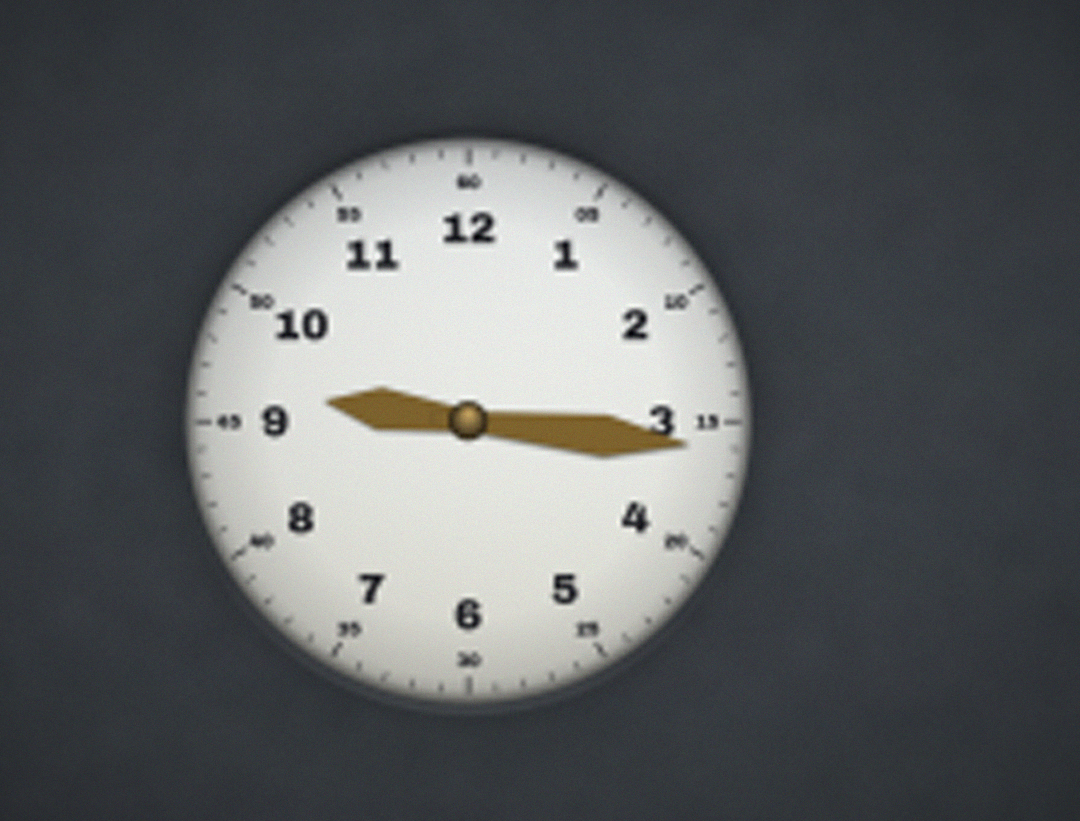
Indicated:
9.16
